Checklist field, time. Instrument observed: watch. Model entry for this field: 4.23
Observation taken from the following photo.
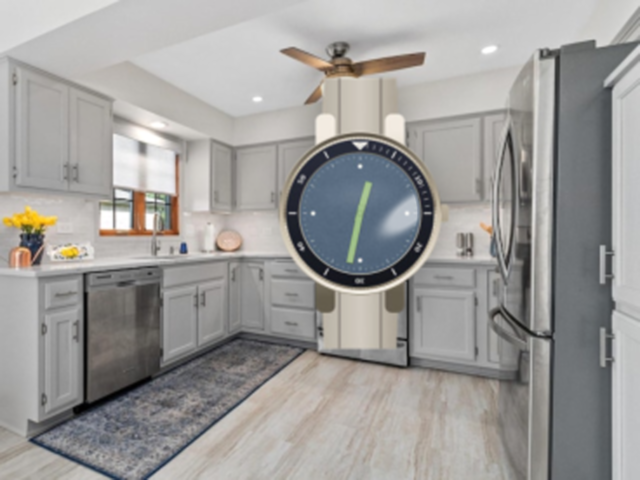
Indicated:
12.32
